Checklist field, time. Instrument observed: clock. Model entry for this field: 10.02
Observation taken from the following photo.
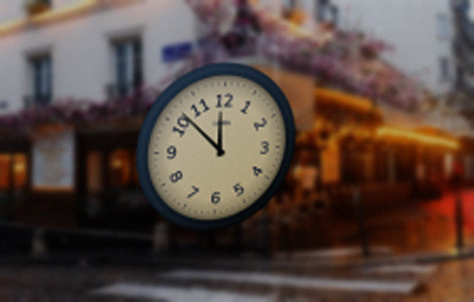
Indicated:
11.52
